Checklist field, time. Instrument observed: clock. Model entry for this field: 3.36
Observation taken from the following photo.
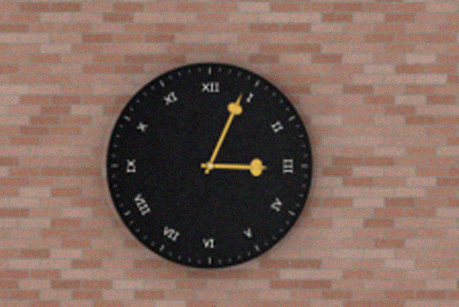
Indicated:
3.04
